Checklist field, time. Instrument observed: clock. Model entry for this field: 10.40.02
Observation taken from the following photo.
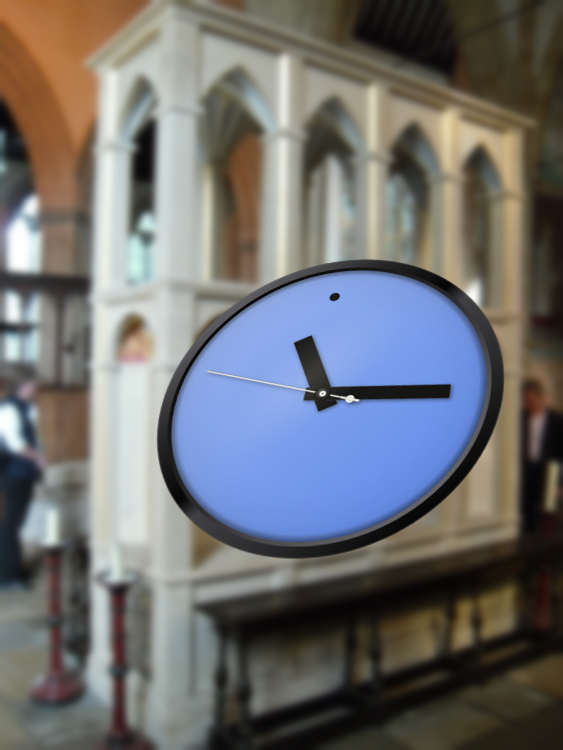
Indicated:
11.15.48
